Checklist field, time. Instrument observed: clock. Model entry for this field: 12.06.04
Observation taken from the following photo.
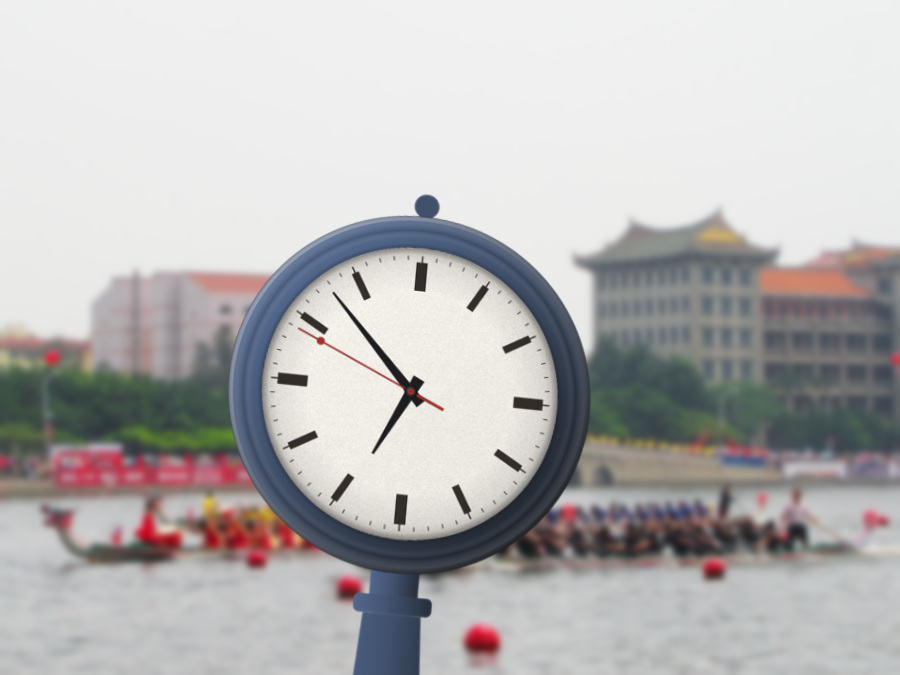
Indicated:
6.52.49
